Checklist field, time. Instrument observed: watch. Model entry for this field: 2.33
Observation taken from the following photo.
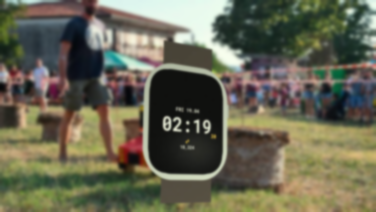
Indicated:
2.19
